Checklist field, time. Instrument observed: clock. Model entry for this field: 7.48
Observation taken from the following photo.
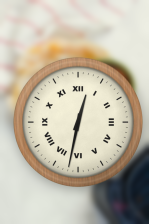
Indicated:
12.32
